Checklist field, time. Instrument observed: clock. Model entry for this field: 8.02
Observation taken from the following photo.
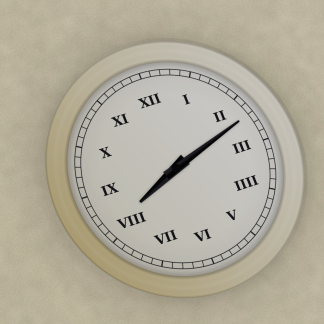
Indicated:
8.12
